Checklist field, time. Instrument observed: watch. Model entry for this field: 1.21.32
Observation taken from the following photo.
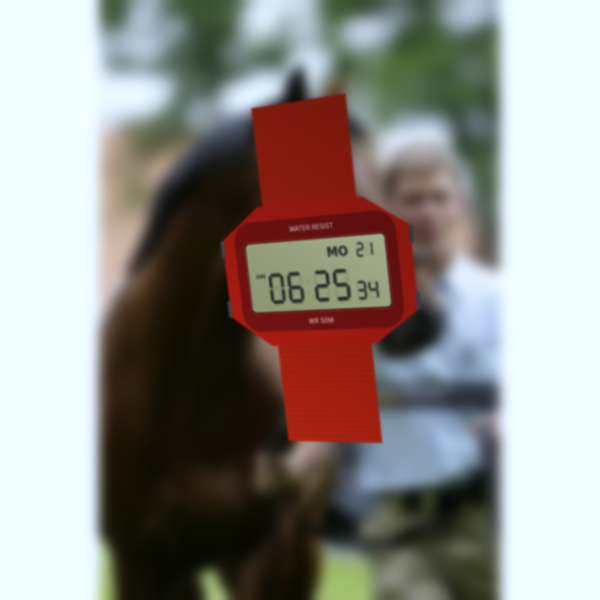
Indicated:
6.25.34
